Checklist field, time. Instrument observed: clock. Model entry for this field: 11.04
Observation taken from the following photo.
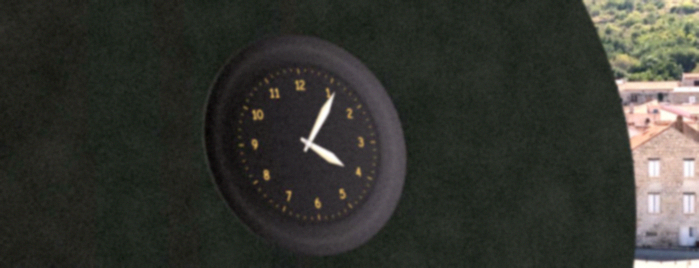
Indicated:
4.06
